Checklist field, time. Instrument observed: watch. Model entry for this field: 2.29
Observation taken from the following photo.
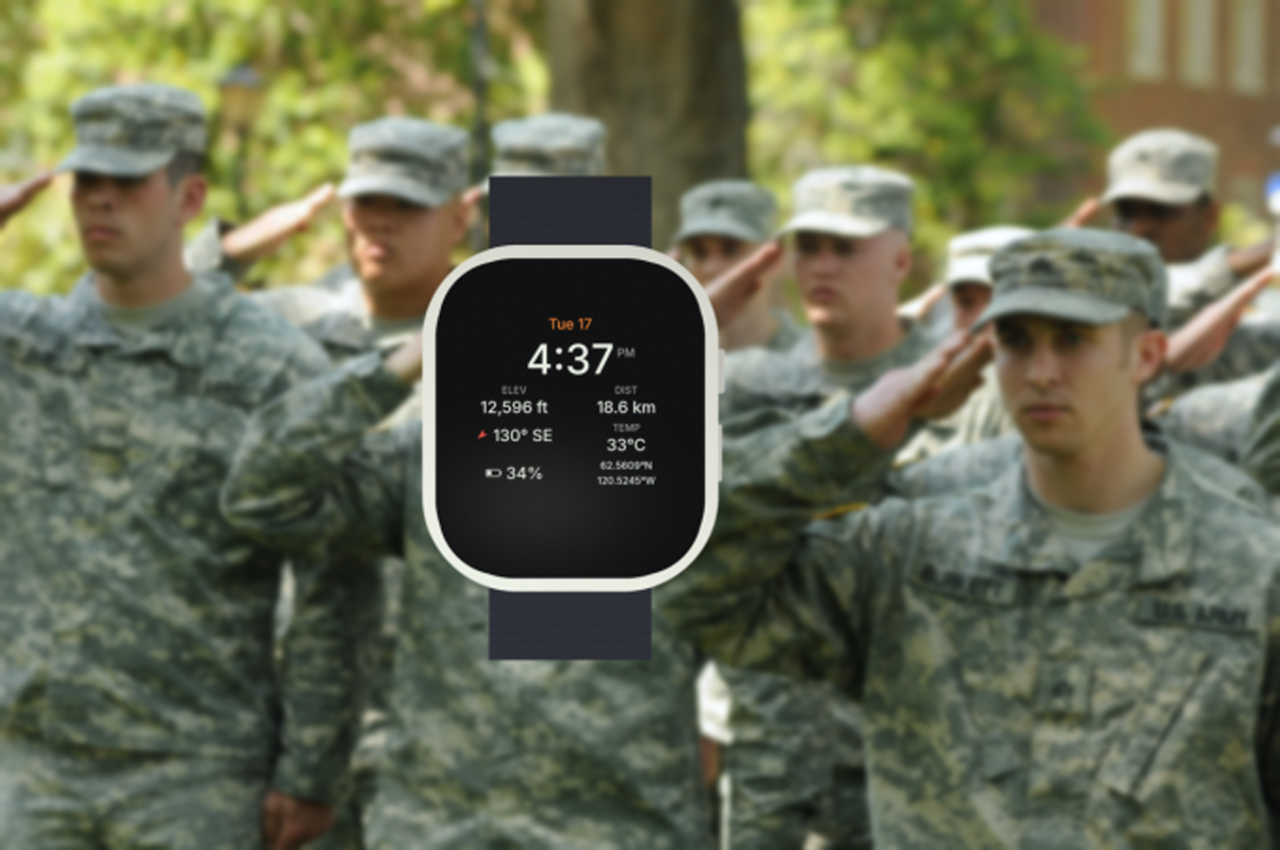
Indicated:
4.37
